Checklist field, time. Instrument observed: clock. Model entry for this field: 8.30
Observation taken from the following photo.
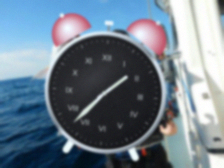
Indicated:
1.37
